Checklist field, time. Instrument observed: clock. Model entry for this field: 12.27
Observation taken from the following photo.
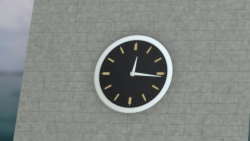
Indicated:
12.16
